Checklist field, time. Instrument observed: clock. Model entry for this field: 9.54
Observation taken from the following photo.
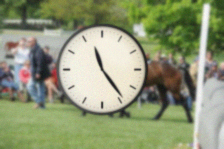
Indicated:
11.24
